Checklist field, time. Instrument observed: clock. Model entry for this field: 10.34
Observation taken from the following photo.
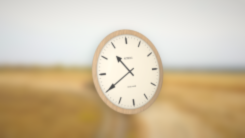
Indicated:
10.40
